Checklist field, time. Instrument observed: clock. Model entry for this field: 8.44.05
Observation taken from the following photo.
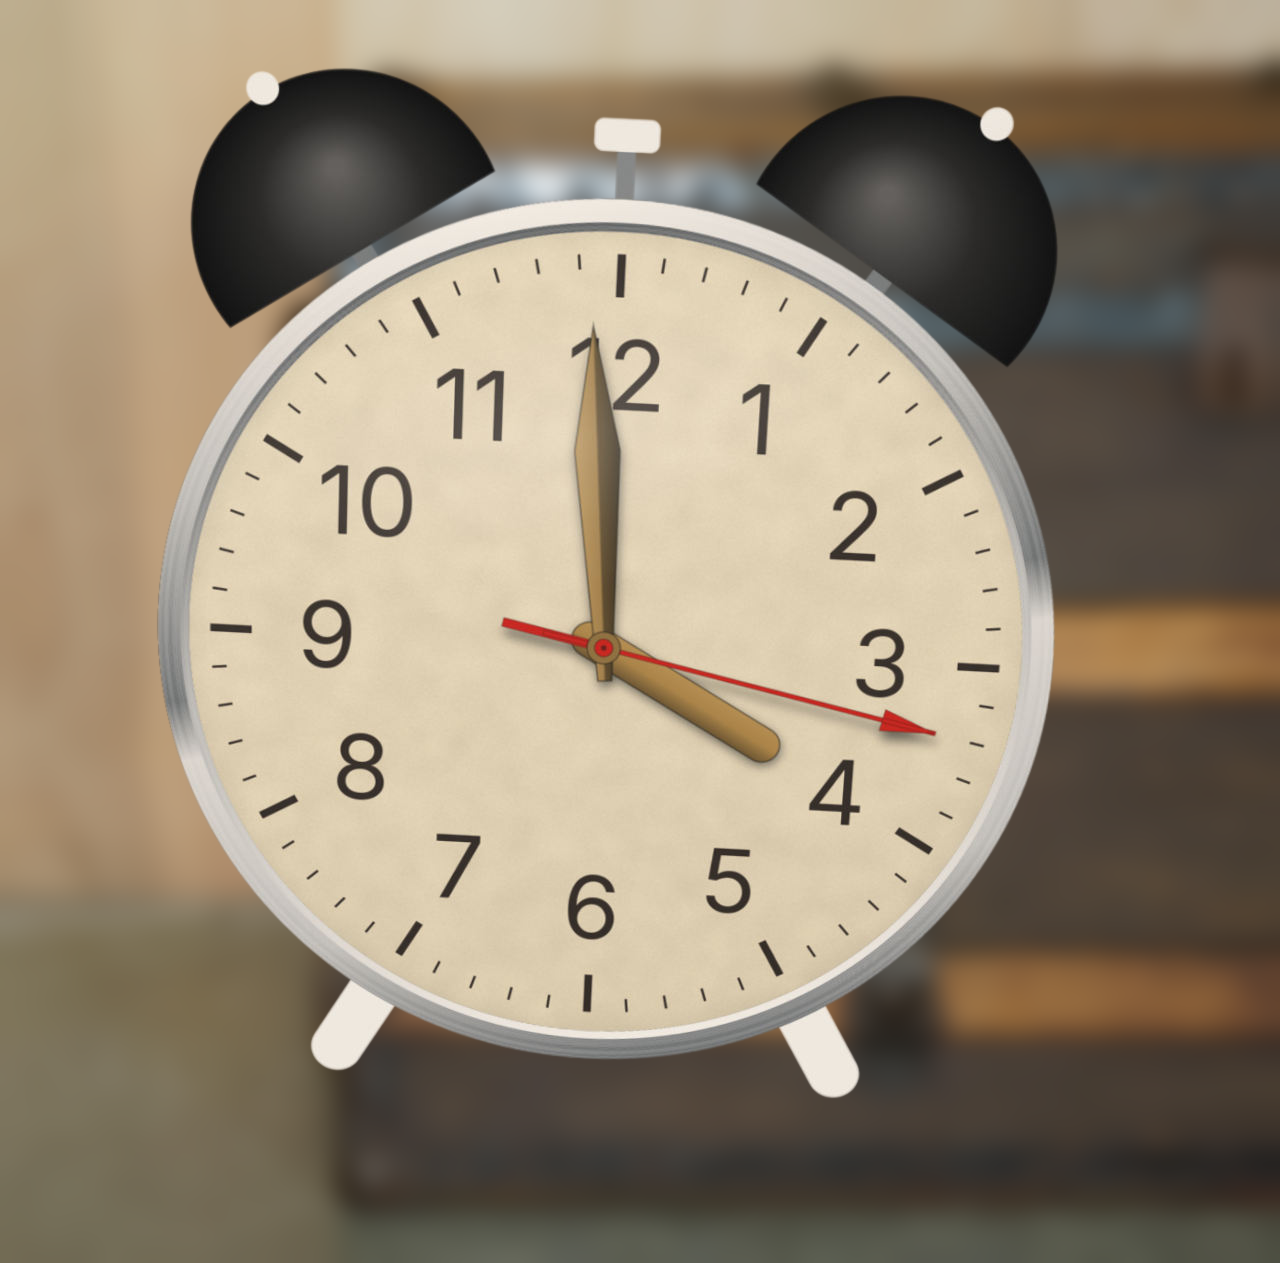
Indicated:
3.59.17
